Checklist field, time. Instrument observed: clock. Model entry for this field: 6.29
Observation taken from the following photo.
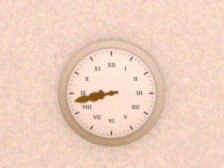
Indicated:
8.43
